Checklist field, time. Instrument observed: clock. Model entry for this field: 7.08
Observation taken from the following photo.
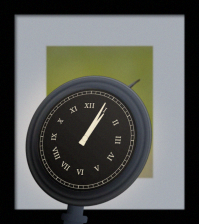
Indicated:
1.04
